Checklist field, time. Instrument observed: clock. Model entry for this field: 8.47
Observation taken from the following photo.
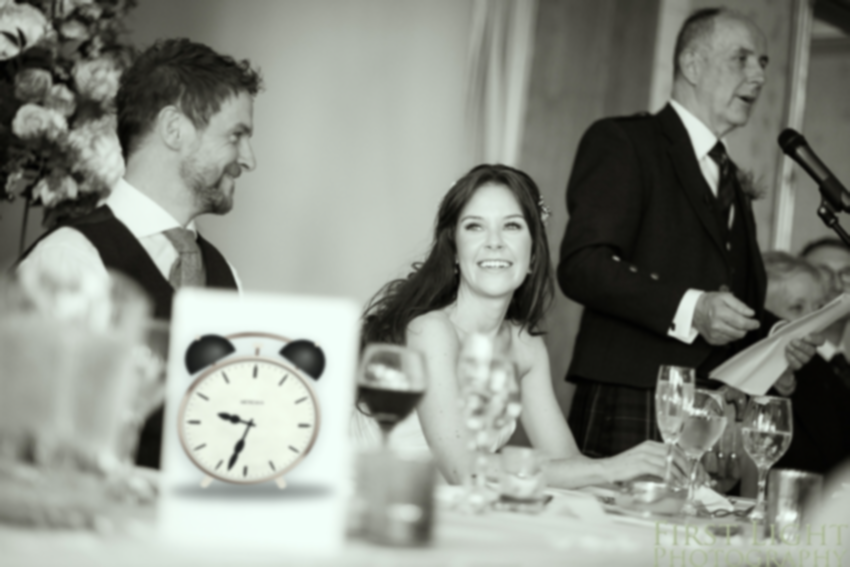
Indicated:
9.33
